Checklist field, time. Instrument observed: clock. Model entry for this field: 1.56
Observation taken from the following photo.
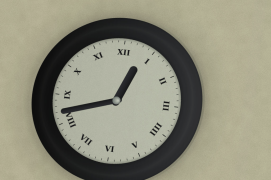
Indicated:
12.42
